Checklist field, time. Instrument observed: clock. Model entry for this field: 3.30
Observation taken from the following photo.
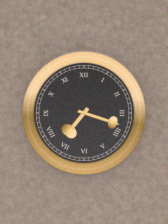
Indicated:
7.18
